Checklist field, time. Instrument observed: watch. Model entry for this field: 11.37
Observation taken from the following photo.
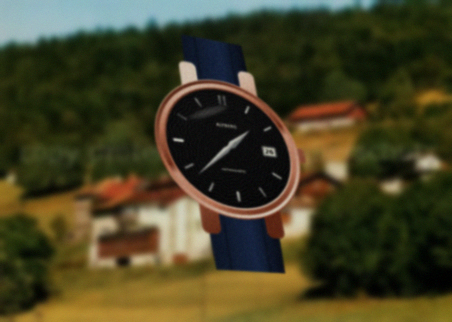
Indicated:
1.38
